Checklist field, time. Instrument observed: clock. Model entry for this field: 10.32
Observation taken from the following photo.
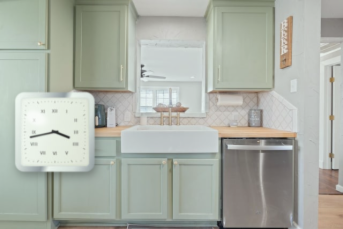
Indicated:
3.43
